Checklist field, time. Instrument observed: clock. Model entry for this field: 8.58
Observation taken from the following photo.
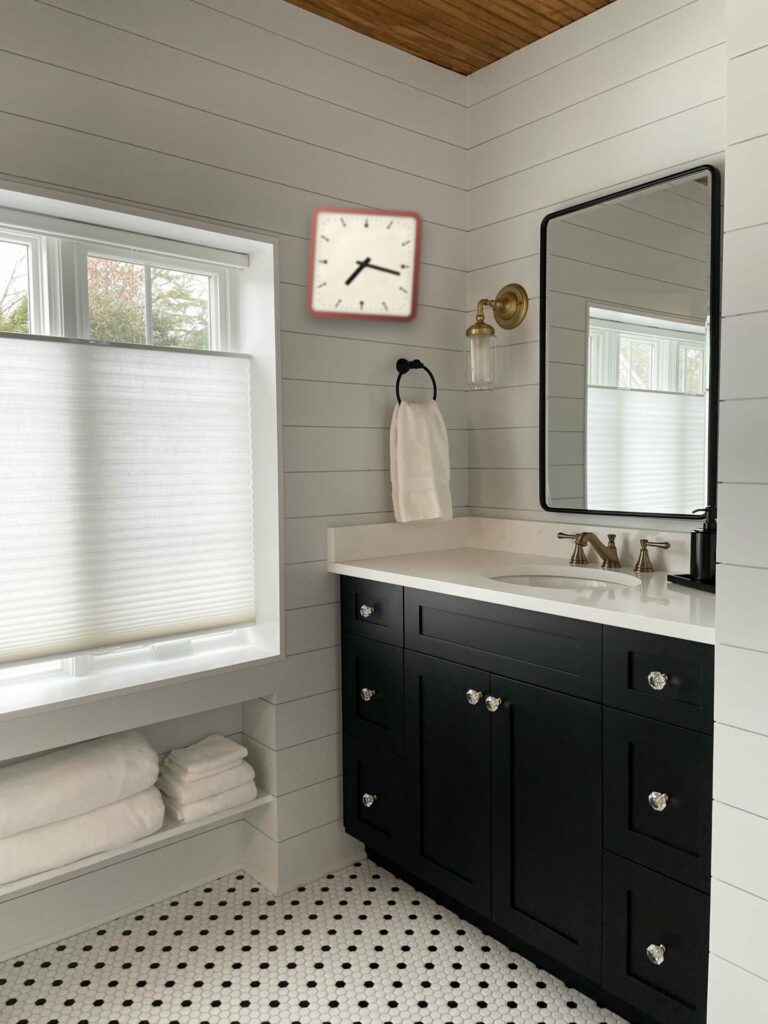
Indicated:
7.17
